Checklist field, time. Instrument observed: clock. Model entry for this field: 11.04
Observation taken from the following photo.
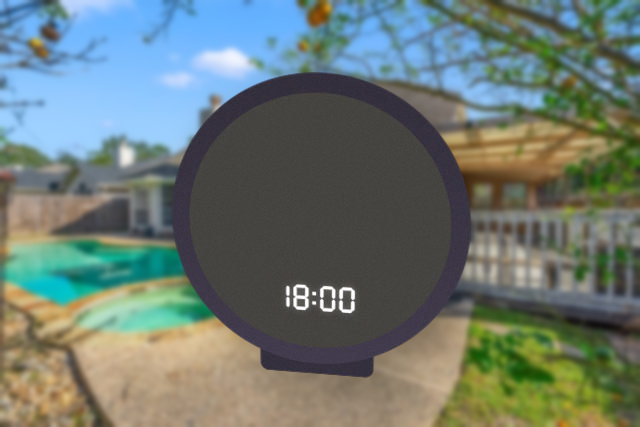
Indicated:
18.00
